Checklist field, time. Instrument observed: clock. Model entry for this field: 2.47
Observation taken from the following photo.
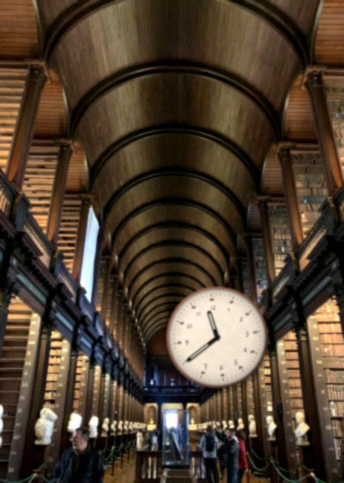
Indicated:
11.40
